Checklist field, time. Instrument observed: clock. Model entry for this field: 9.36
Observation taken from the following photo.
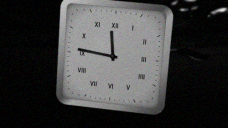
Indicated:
11.46
